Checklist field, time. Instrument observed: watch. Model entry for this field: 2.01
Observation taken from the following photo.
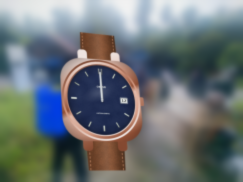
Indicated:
12.00
